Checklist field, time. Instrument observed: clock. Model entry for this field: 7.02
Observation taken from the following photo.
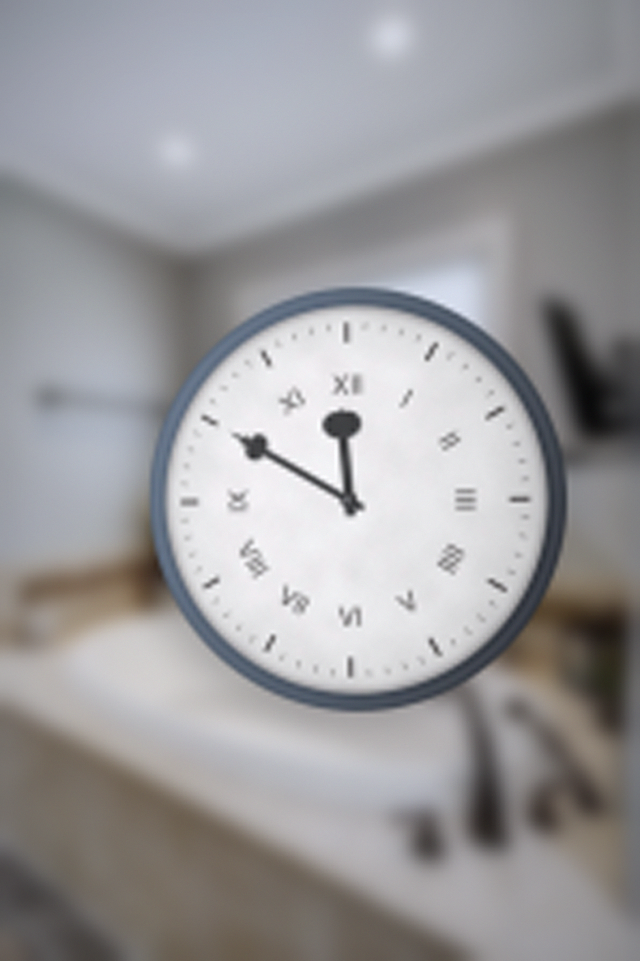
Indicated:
11.50
